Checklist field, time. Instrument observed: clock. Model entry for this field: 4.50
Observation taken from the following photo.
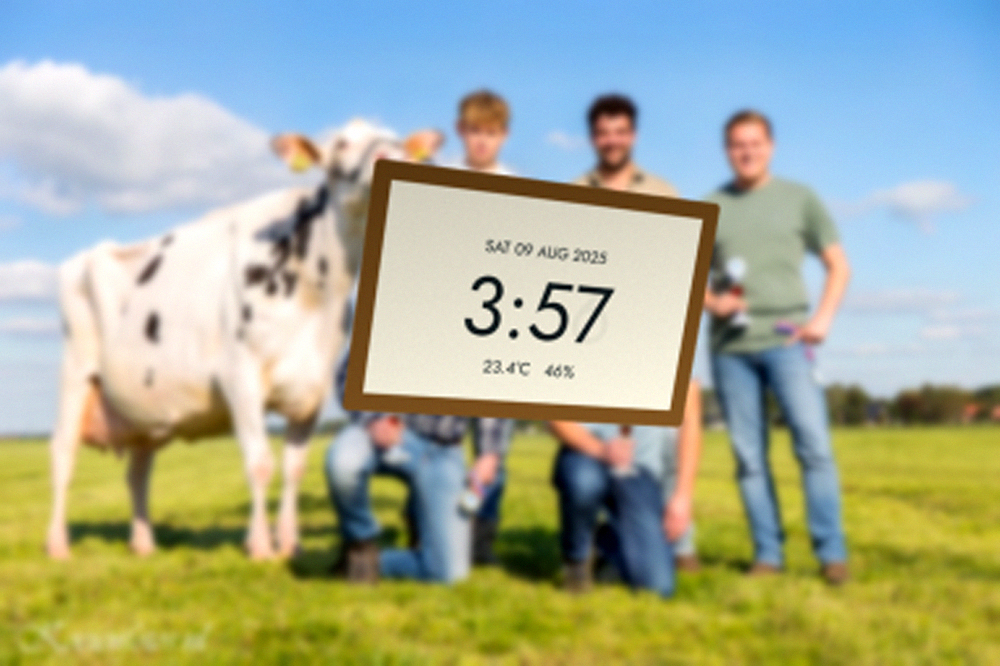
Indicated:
3.57
